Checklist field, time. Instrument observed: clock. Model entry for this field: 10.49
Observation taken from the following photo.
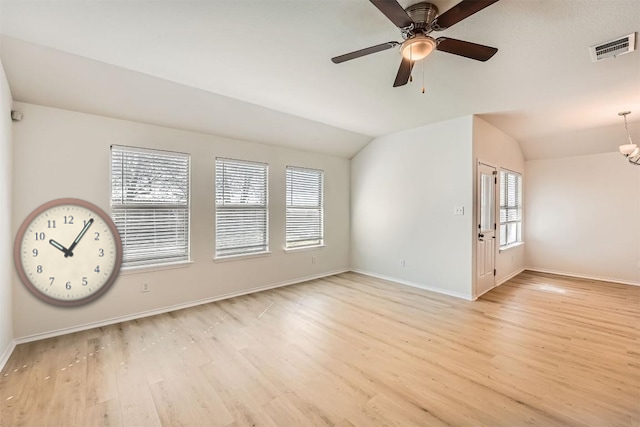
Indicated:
10.06
